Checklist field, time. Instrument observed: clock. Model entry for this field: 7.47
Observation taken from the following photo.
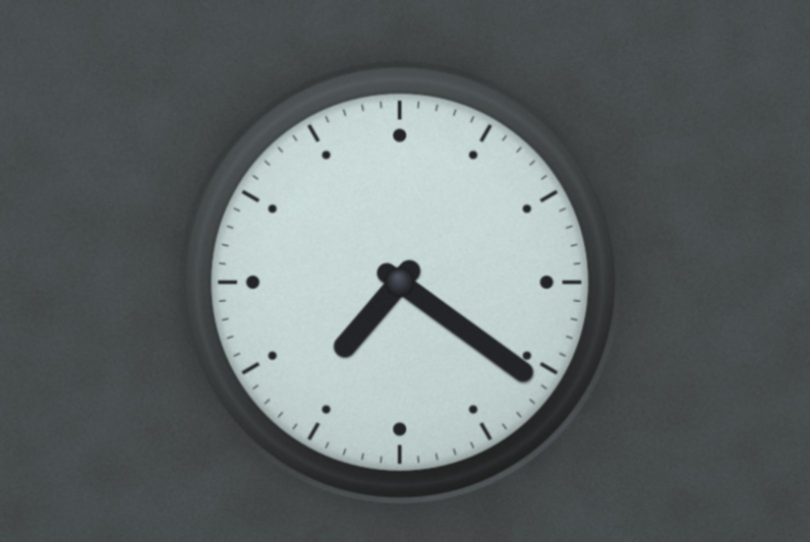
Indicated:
7.21
